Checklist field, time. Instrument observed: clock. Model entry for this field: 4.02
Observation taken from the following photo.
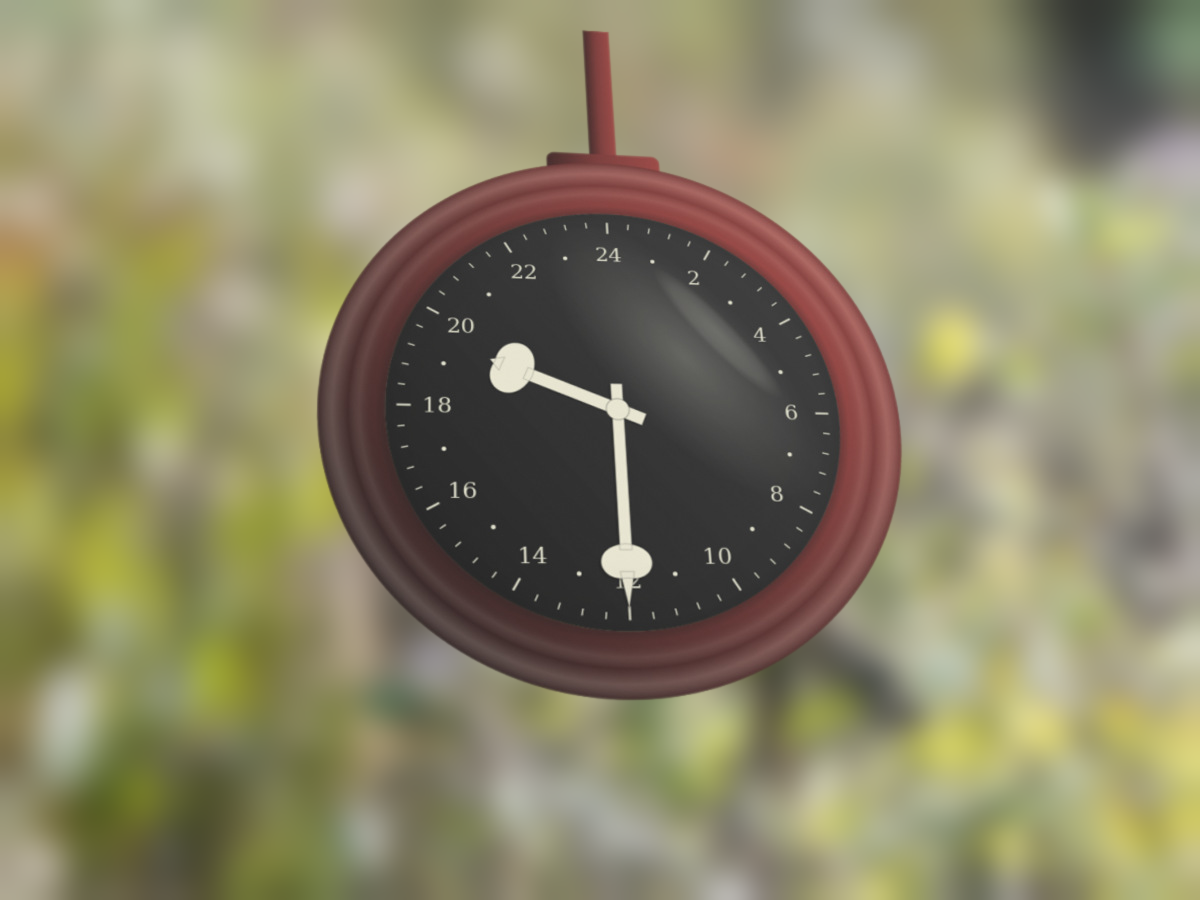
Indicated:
19.30
